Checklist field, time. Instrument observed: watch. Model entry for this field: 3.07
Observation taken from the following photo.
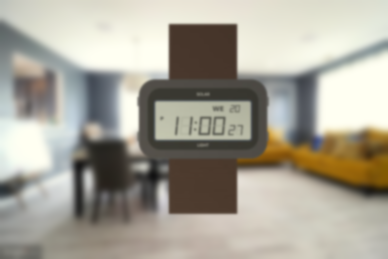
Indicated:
11.00
